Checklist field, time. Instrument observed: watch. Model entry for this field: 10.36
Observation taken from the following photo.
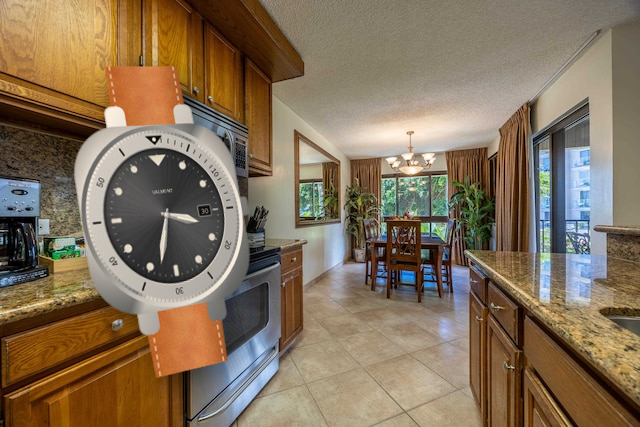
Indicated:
3.33
